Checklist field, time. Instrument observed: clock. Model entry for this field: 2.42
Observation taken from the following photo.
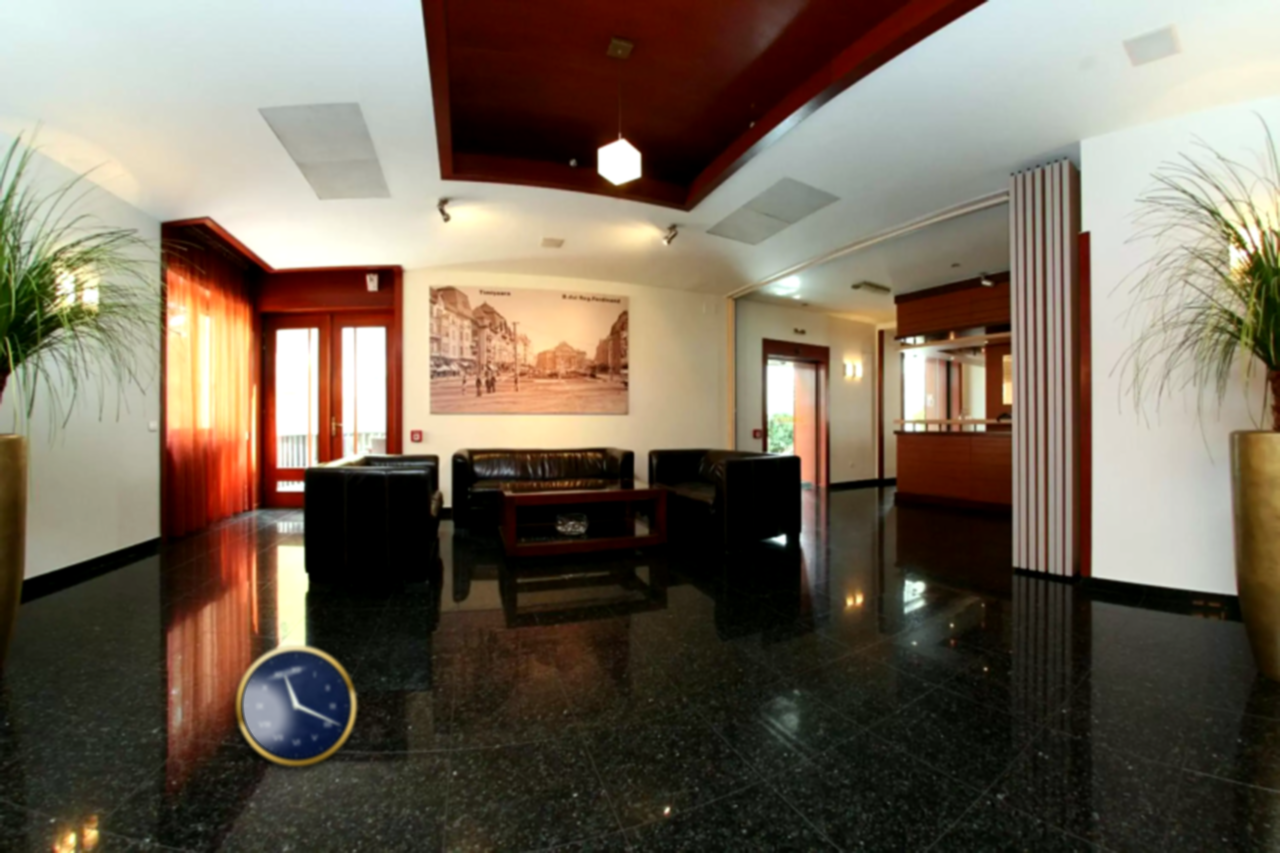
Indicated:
11.19
